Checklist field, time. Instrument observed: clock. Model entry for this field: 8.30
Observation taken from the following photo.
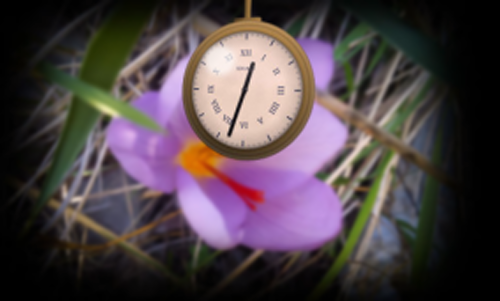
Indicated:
12.33
